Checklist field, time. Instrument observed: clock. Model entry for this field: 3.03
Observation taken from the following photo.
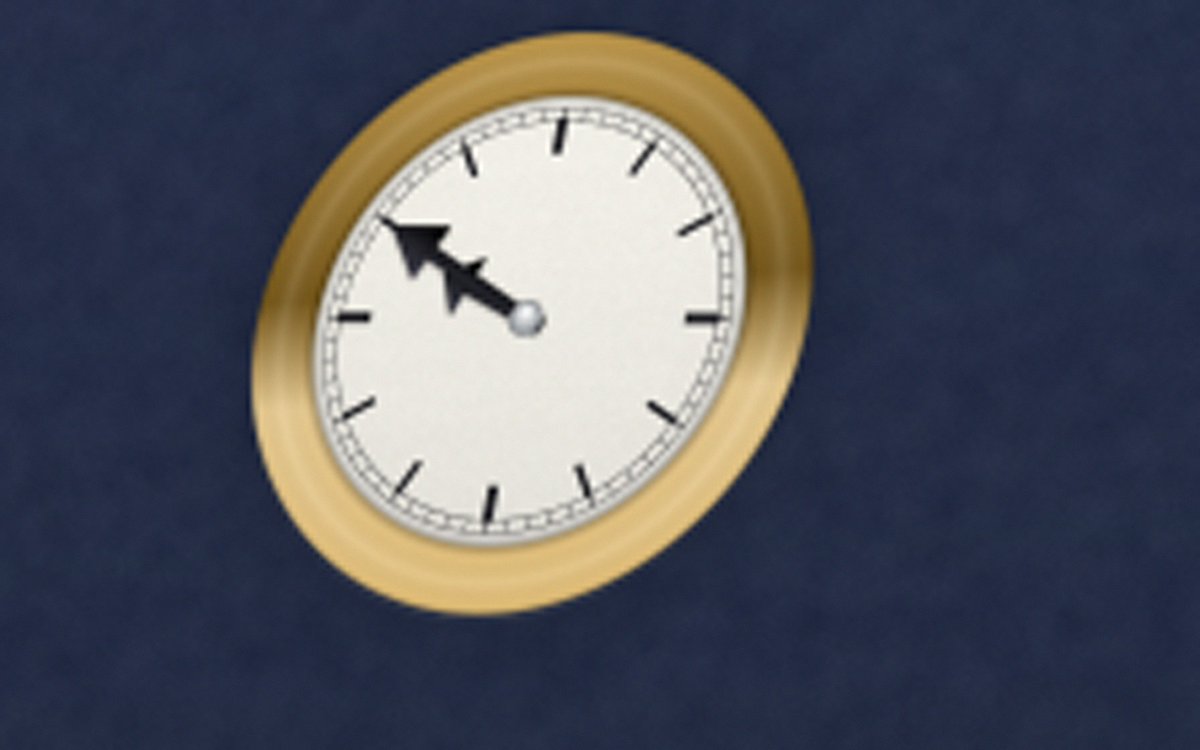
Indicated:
9.50
